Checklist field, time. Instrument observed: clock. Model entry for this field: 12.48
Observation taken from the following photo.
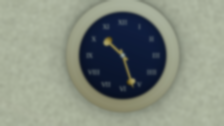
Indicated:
10.27
